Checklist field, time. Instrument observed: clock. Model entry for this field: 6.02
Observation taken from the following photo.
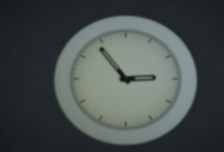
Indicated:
2.54
